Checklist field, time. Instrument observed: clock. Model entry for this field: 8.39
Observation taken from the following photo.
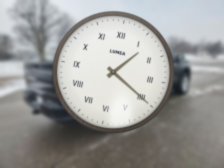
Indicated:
1.20
